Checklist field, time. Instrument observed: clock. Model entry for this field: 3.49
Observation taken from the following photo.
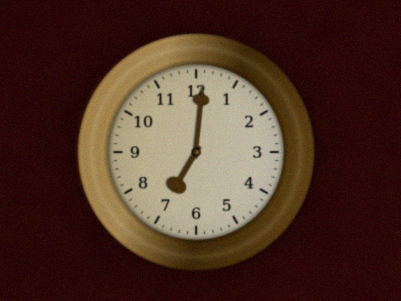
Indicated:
7.01
